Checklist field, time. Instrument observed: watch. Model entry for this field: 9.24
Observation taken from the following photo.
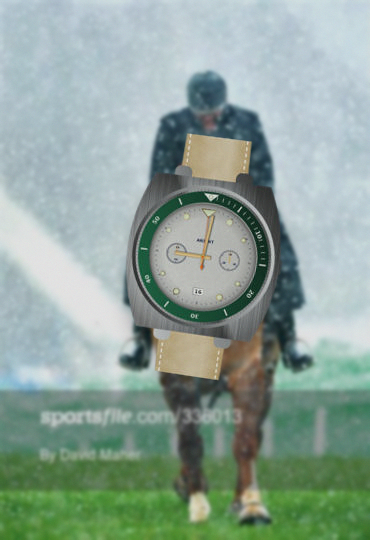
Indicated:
9.01
